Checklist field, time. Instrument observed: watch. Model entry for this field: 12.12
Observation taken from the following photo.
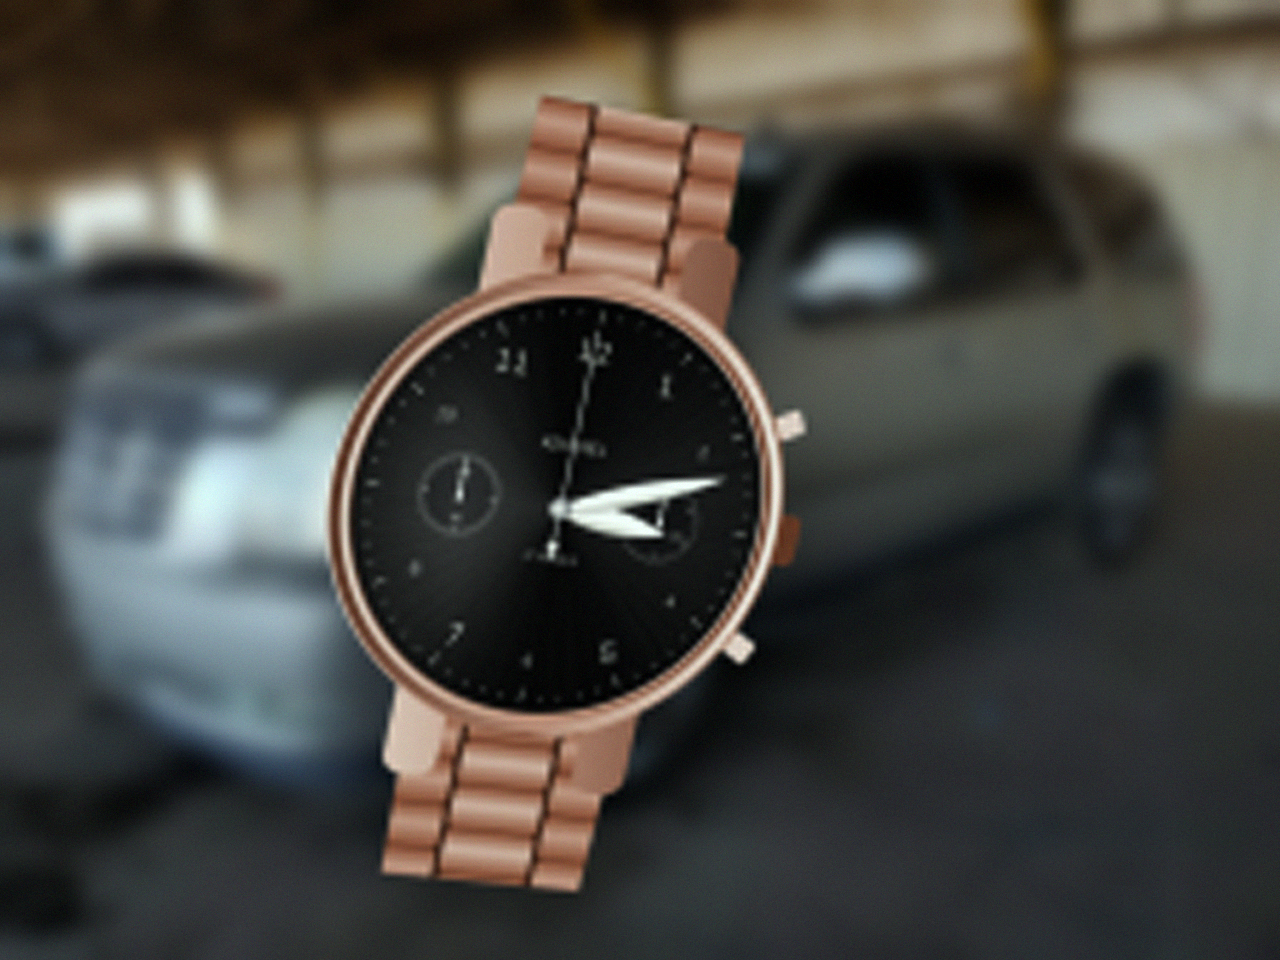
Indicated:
3.12
